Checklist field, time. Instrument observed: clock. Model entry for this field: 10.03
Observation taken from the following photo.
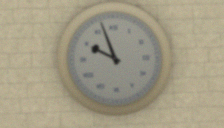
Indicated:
9.57
